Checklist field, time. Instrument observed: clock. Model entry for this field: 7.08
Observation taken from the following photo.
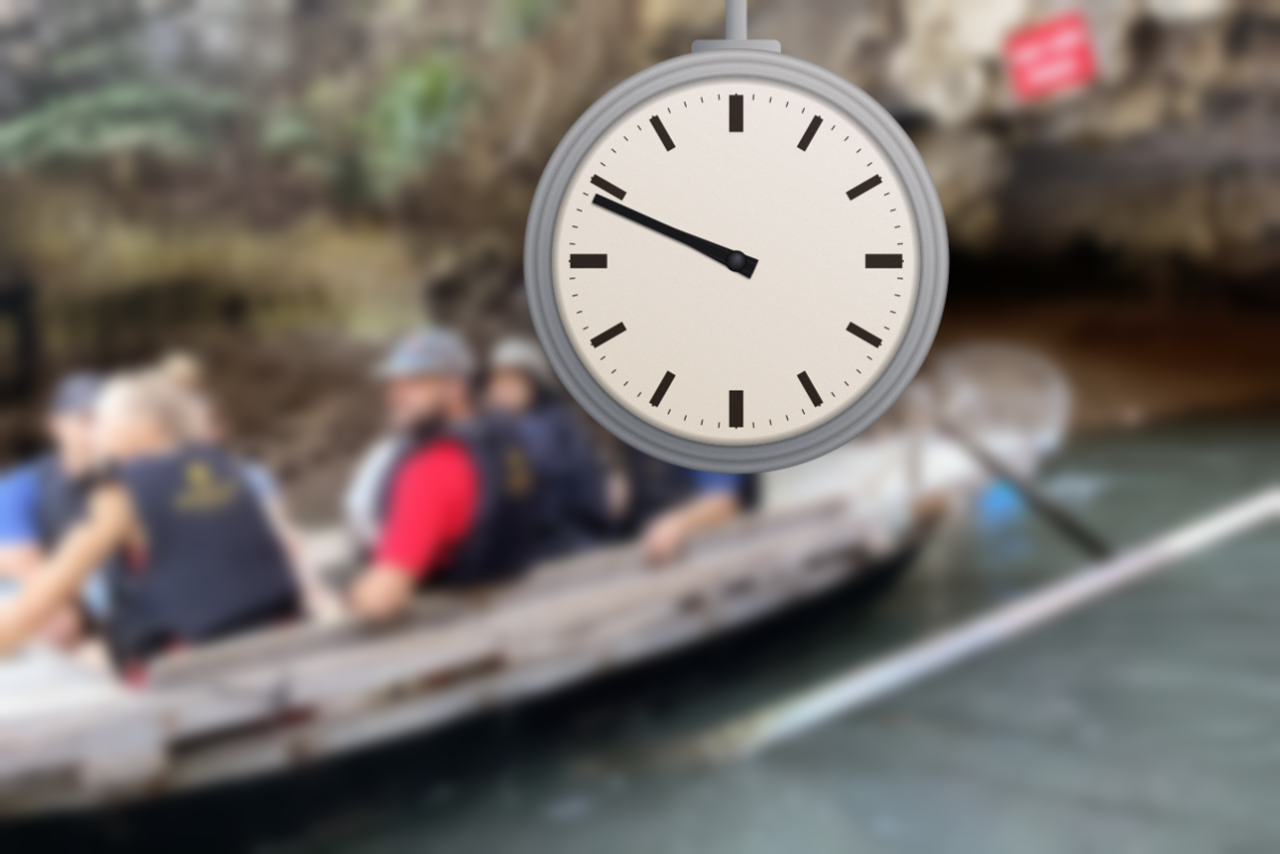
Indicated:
9.49
